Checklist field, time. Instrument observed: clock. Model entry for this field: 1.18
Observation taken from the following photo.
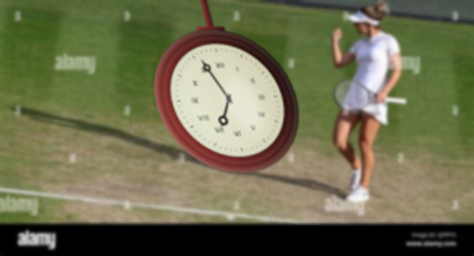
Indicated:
6.56
